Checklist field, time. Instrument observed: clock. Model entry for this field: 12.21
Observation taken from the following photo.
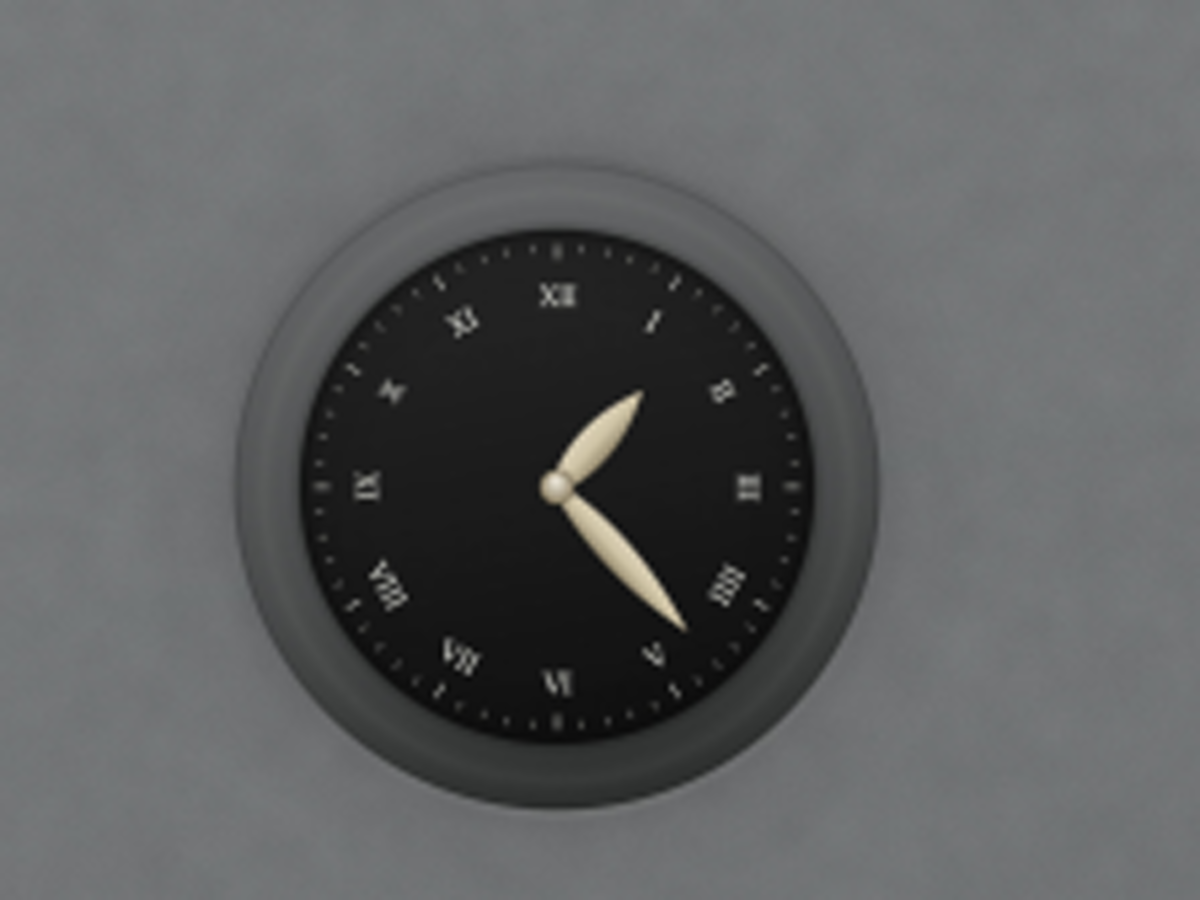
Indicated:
1.23
